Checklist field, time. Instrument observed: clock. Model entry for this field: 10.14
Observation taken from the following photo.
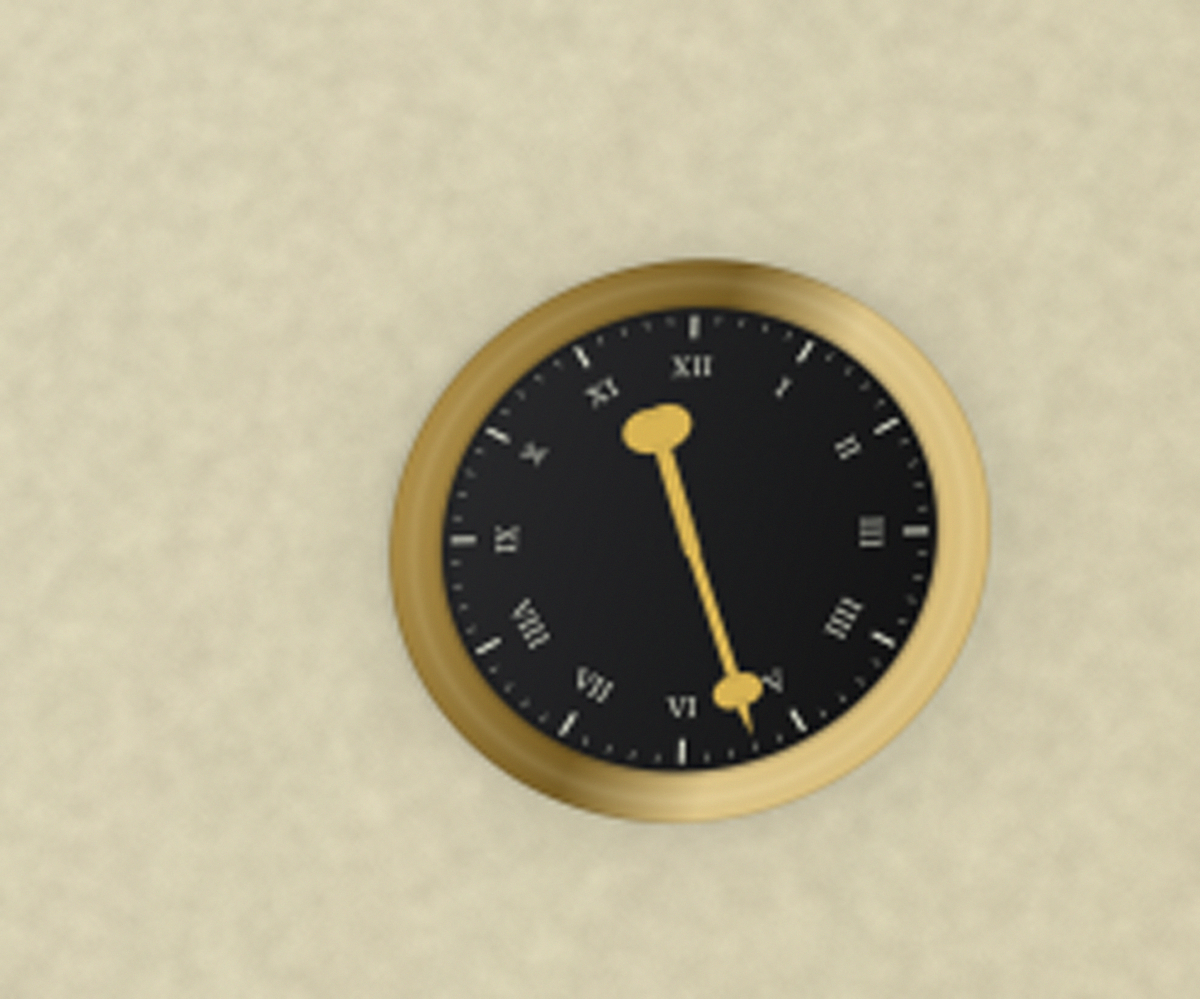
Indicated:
11.27
